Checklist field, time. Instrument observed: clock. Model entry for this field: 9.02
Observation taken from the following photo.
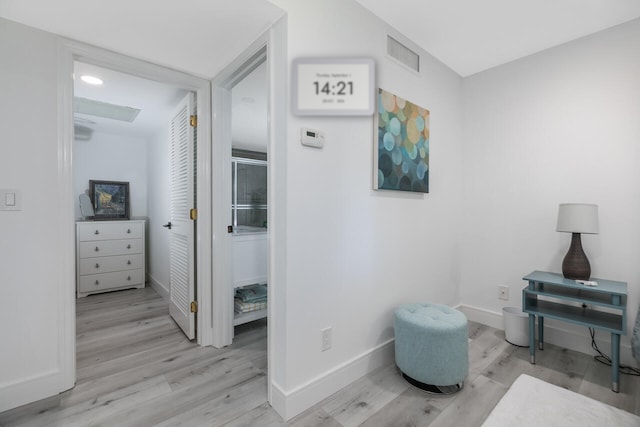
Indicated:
14.21
